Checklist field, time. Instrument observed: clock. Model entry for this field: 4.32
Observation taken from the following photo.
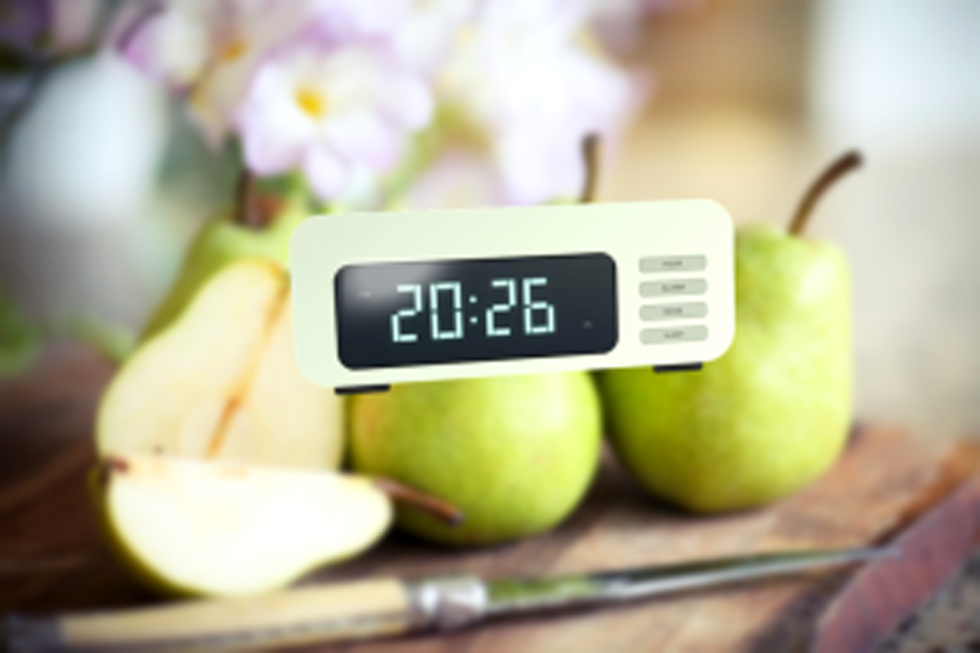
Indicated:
20.26
